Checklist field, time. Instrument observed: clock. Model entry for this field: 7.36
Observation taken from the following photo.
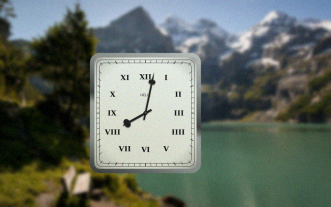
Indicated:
8.02
